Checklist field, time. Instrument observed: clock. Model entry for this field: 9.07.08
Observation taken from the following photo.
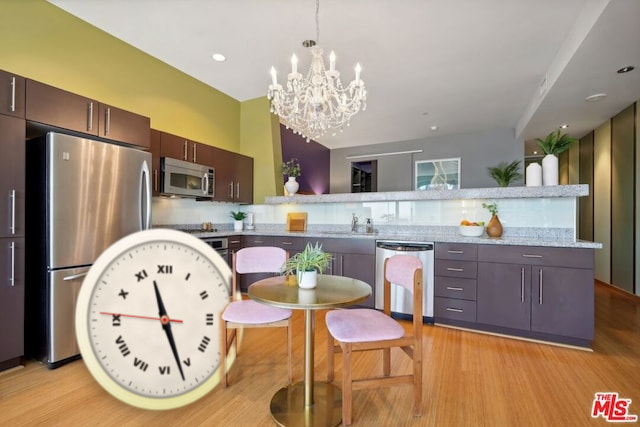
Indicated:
11.26.46
